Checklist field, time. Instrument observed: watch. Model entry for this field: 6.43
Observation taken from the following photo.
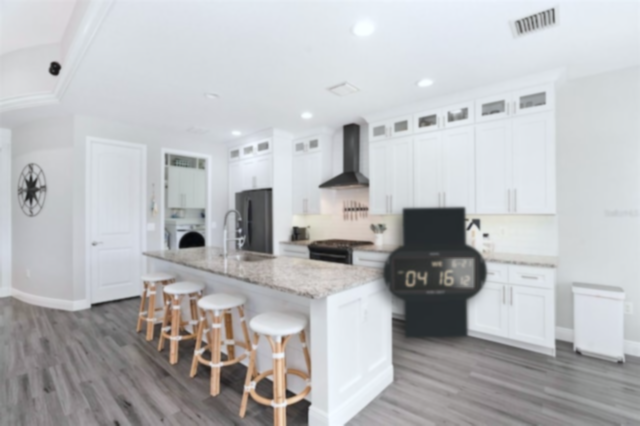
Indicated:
4.16
